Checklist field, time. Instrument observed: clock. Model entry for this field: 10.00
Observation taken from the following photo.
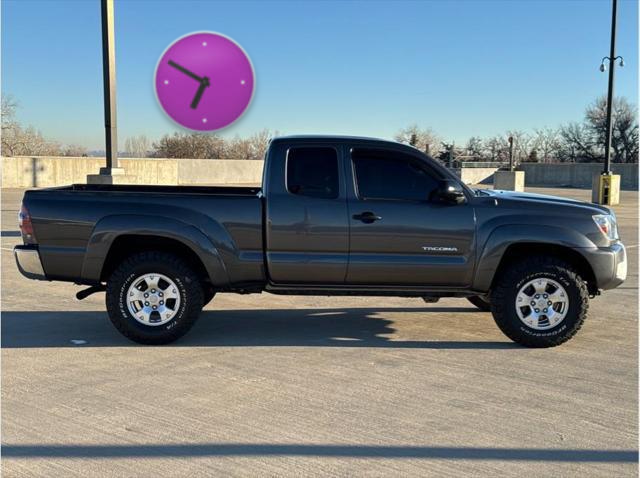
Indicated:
6.50
